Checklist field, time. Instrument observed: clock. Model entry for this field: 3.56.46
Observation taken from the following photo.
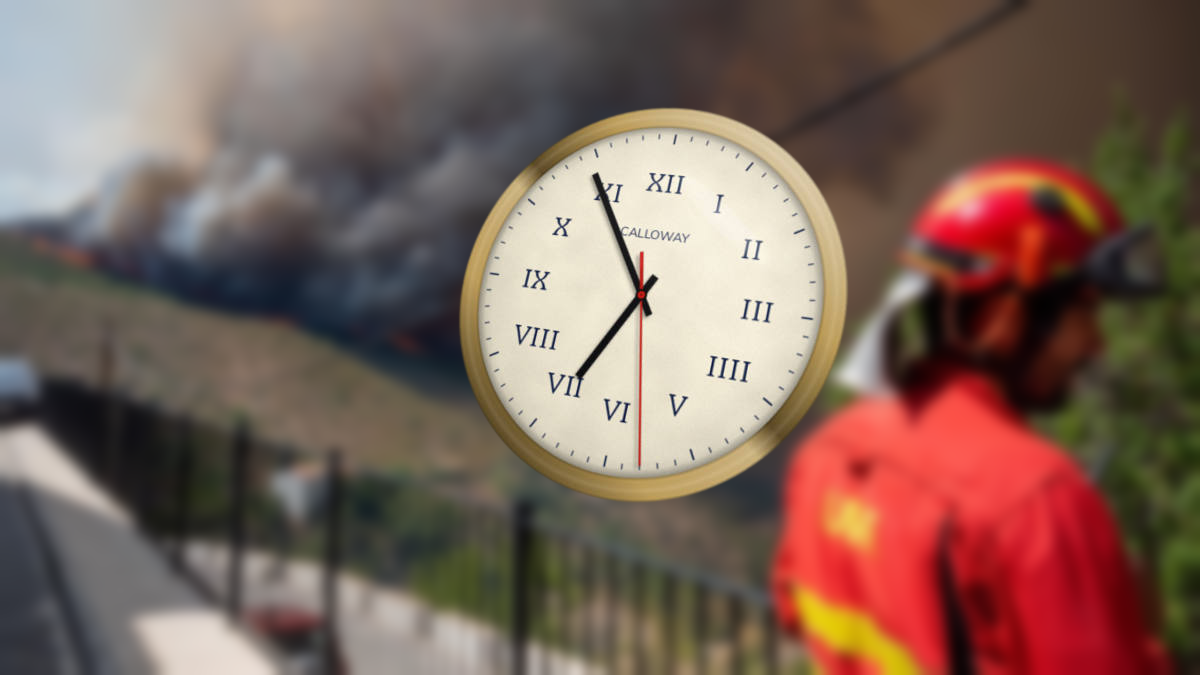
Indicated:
6.54.28
